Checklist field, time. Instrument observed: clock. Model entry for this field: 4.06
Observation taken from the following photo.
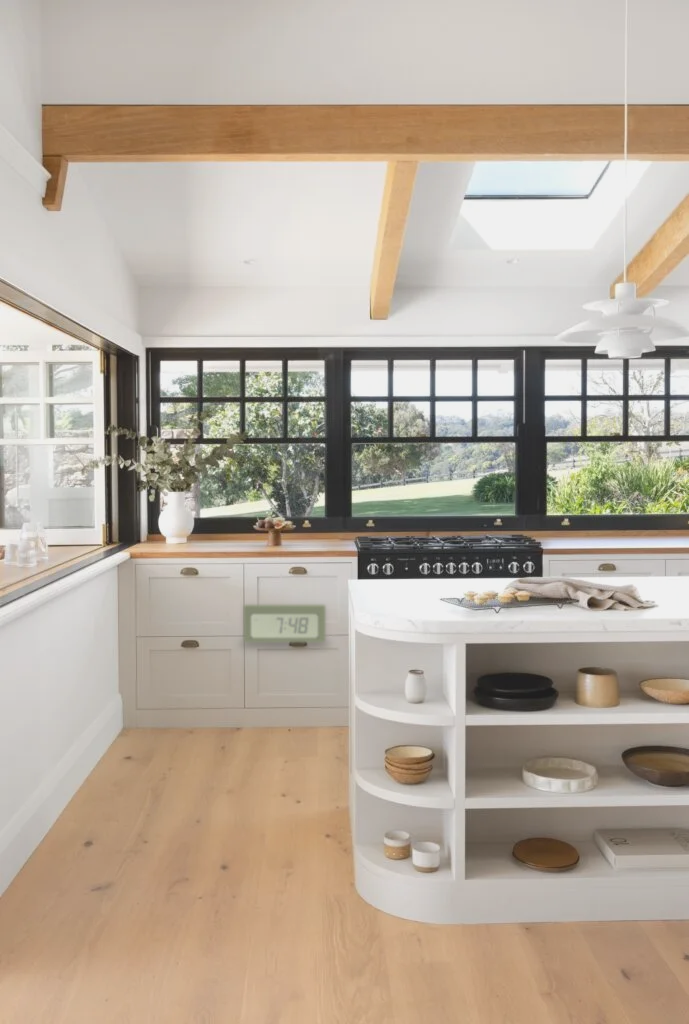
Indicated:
7.48
